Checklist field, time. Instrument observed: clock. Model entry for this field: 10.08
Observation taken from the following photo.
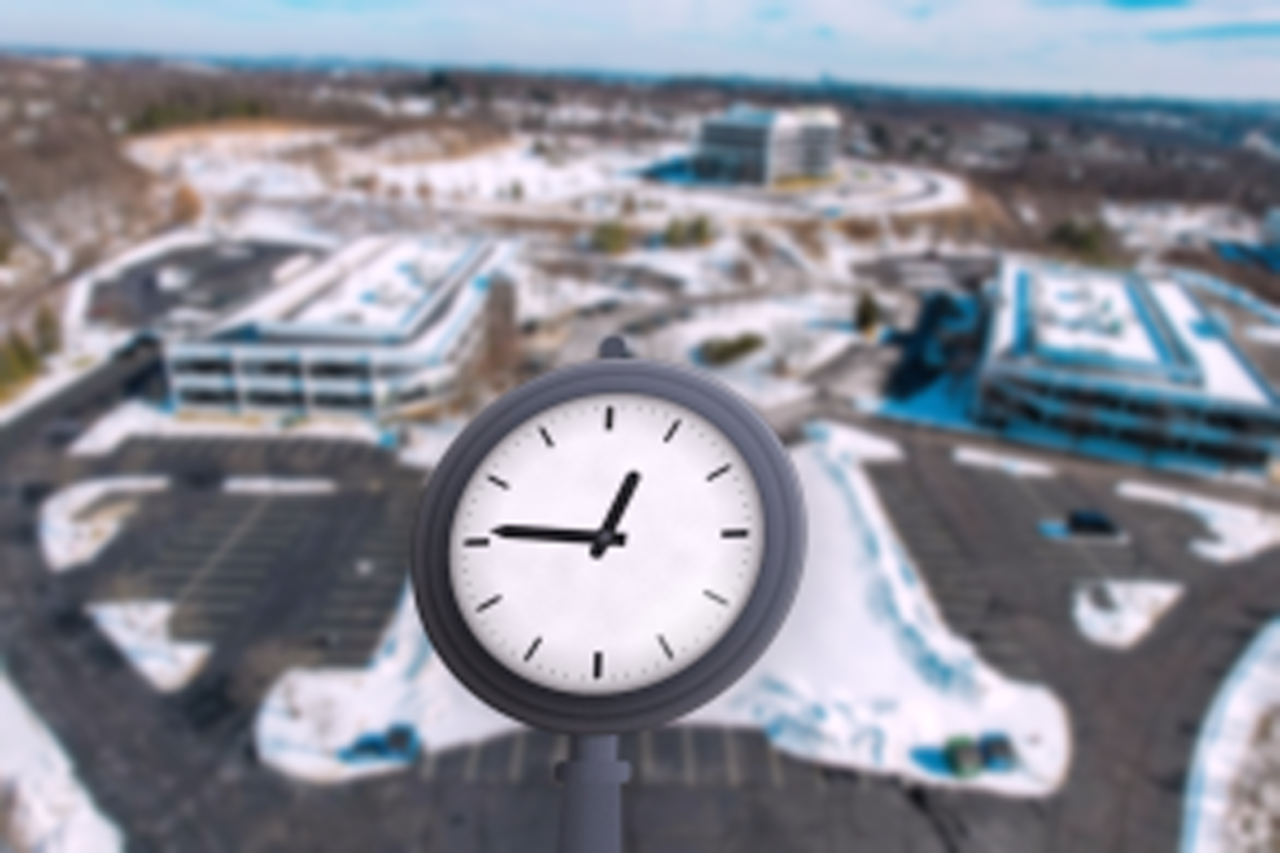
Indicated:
12.46
